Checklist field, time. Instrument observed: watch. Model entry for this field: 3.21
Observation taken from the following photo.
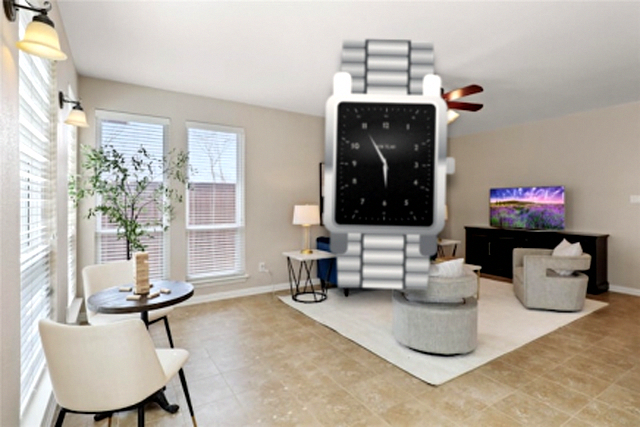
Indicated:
5.55
